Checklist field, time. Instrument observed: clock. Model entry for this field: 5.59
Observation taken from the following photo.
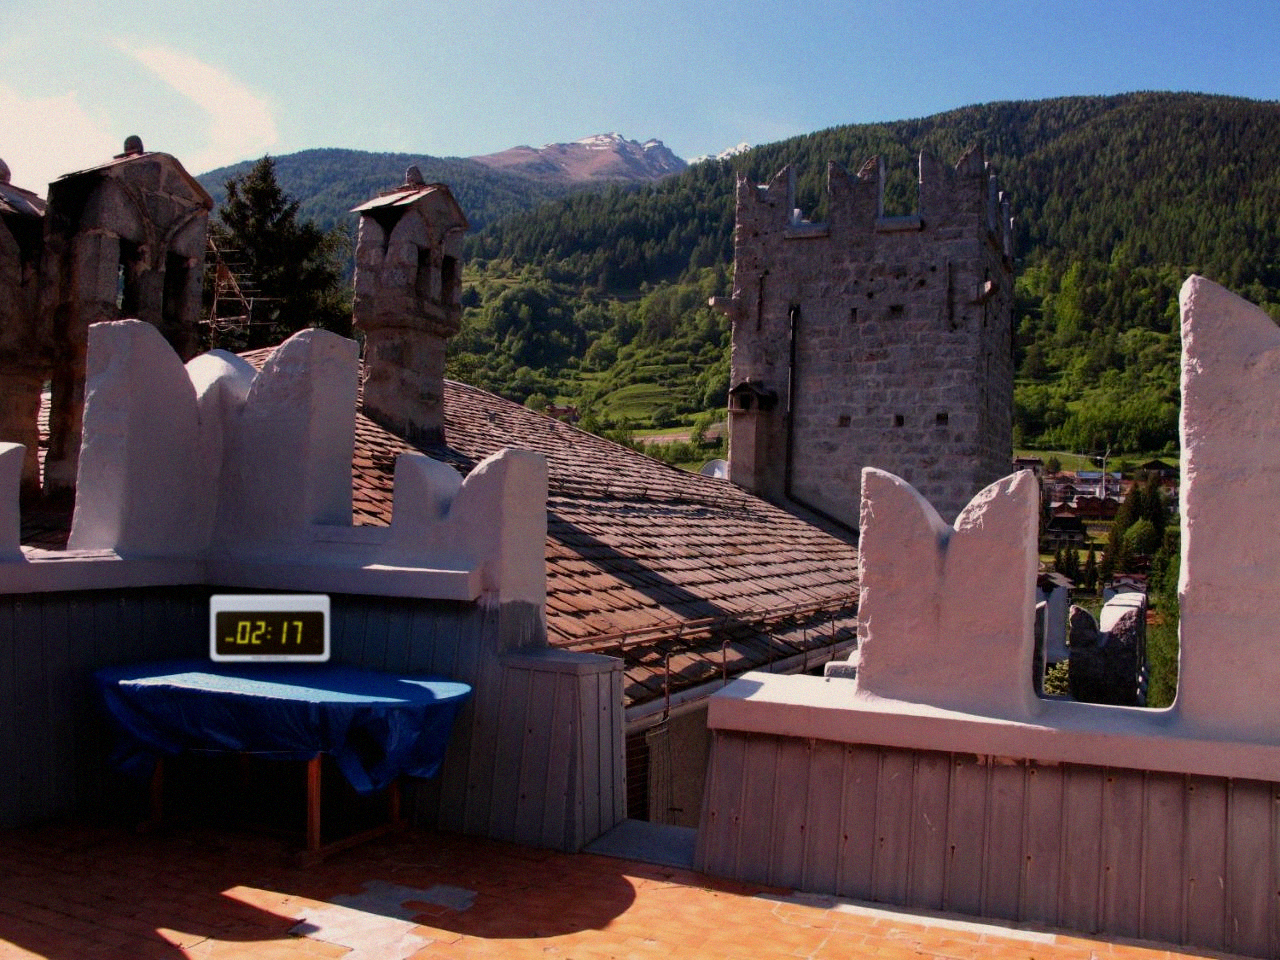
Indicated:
2.17
